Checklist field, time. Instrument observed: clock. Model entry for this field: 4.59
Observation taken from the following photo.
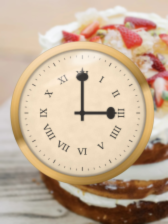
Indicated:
3.00
